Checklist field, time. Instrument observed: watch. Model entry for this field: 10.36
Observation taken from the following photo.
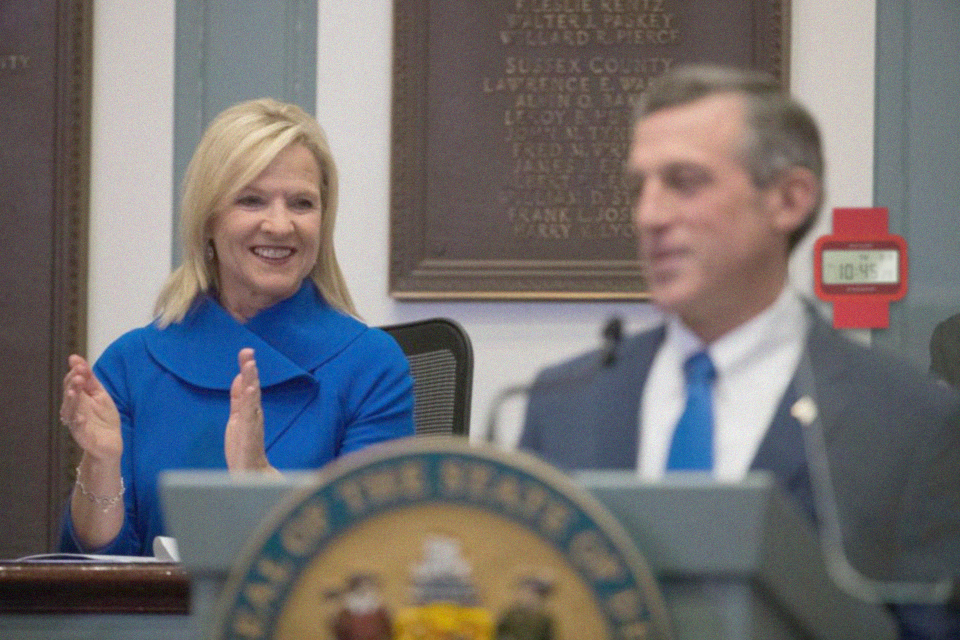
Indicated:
10.45
